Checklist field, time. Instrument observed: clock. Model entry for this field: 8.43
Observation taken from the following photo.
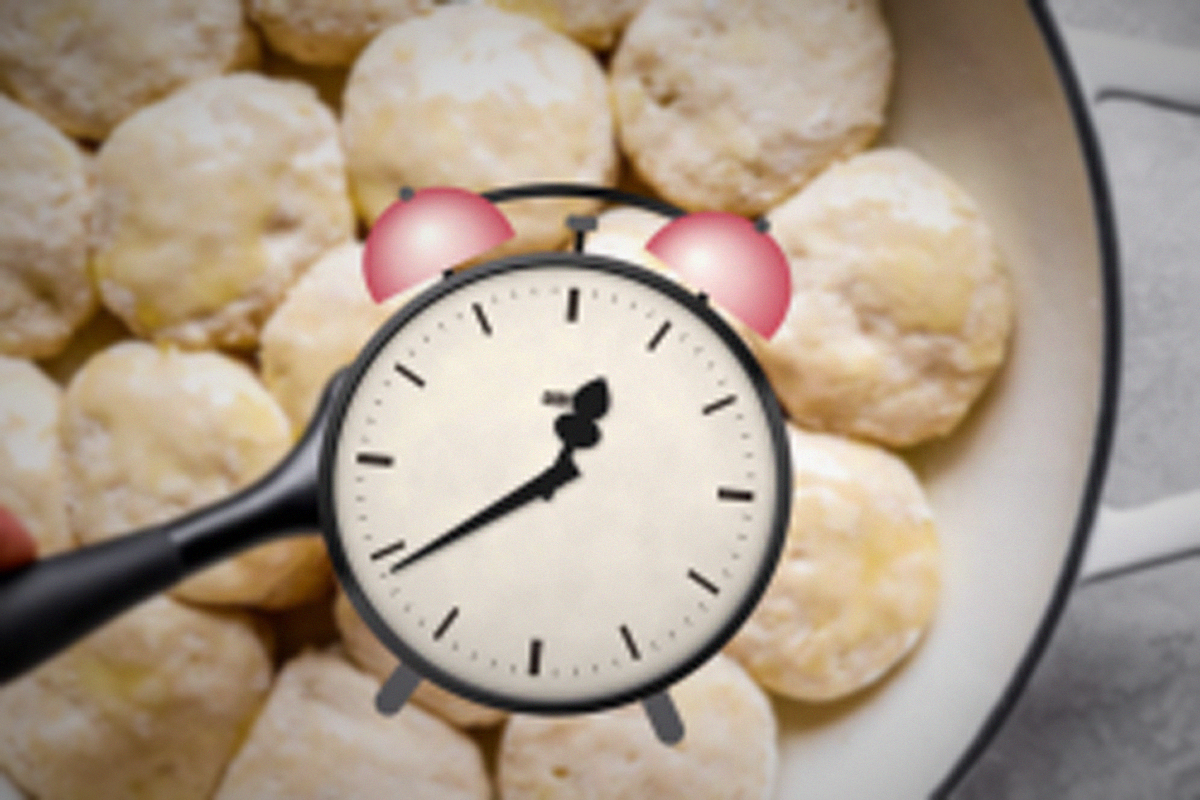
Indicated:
12.39
